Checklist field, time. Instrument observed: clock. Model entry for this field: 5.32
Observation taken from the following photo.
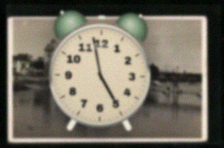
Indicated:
4.58
